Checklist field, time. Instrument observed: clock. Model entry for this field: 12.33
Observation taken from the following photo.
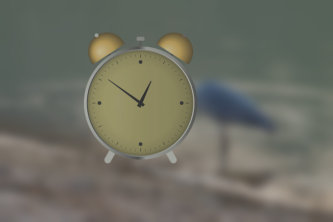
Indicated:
12.51
